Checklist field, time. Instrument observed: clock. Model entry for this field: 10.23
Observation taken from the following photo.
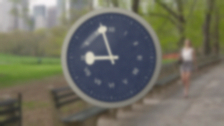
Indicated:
8.57
